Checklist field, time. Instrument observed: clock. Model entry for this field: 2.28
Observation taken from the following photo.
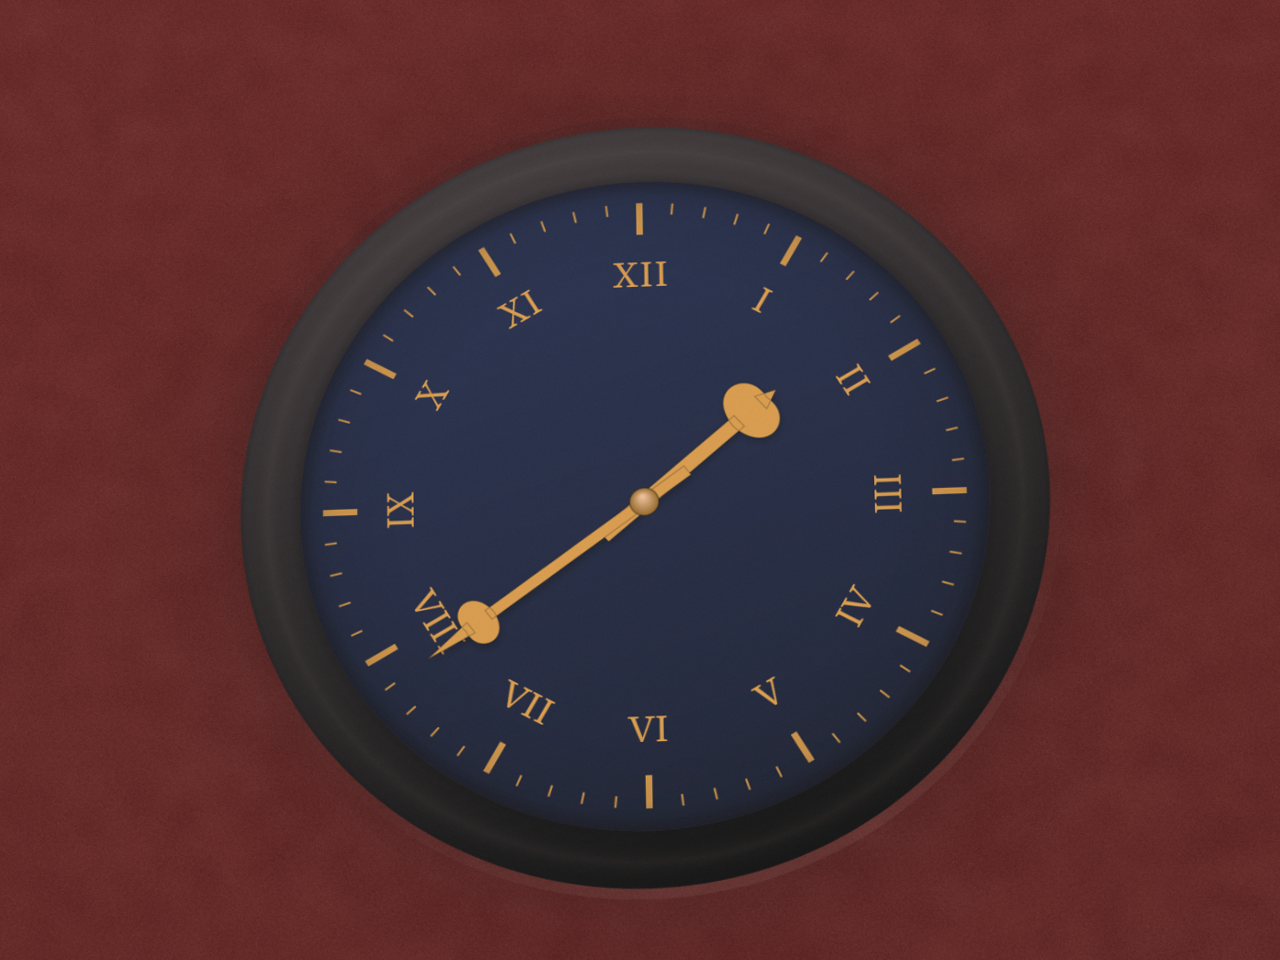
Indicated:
1.39
